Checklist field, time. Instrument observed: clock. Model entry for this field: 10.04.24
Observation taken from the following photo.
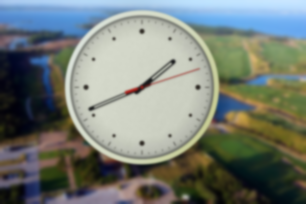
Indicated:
1.41.12
